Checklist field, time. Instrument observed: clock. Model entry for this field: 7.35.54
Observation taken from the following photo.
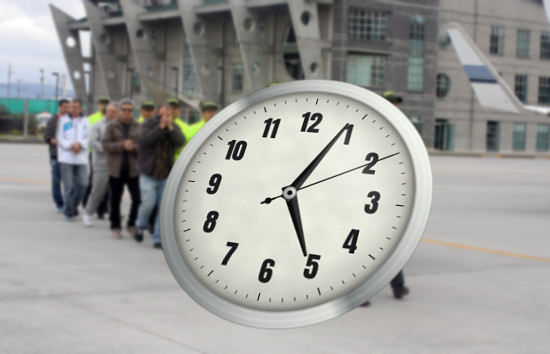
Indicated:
5.04.10
